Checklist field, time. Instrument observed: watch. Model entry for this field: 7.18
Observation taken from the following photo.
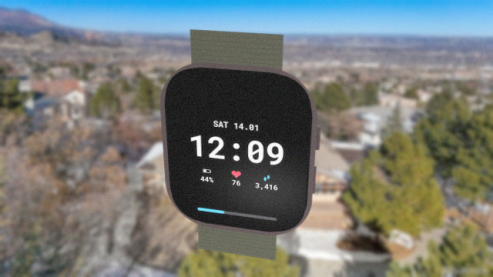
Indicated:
12.09
